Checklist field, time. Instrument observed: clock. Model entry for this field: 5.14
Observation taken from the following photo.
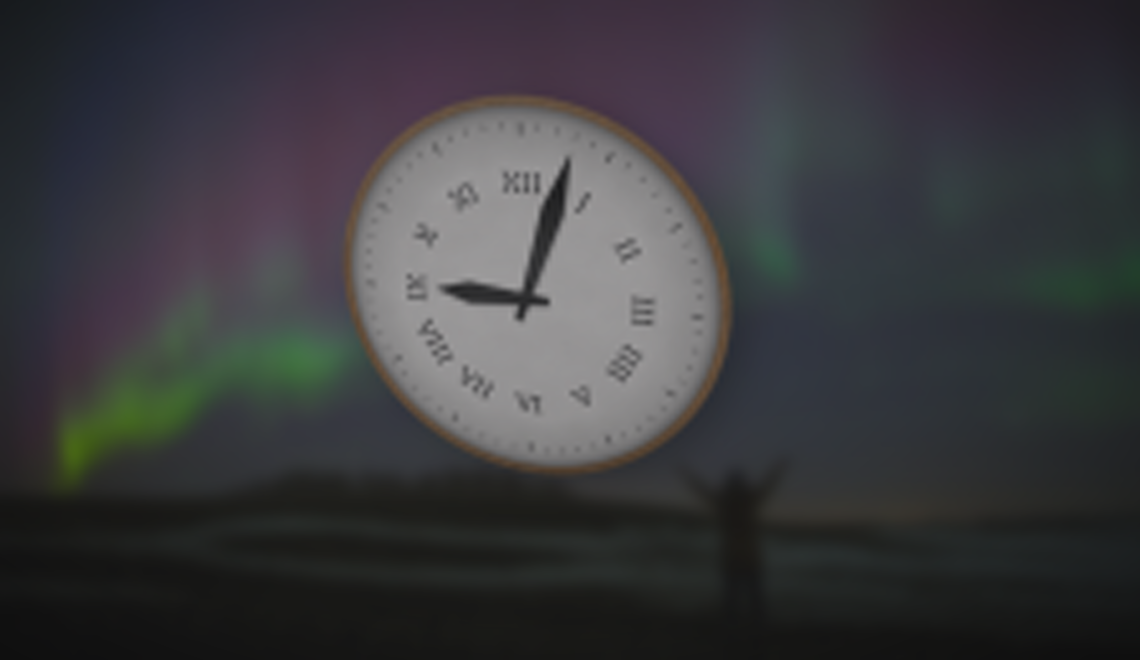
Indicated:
9.03
